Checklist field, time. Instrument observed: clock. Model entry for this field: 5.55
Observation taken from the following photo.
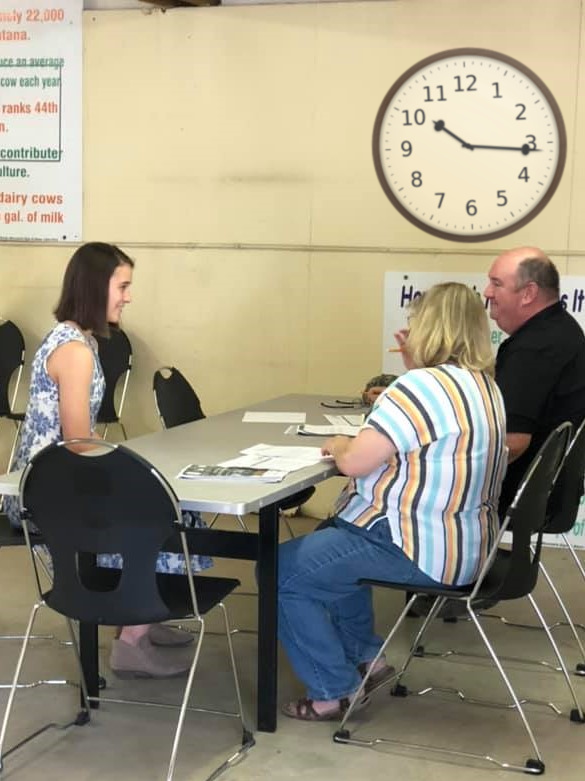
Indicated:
10.16
